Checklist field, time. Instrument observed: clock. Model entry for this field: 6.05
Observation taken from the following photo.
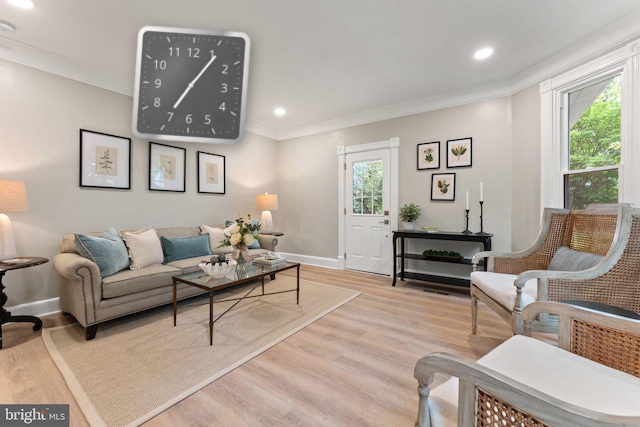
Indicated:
7.06
